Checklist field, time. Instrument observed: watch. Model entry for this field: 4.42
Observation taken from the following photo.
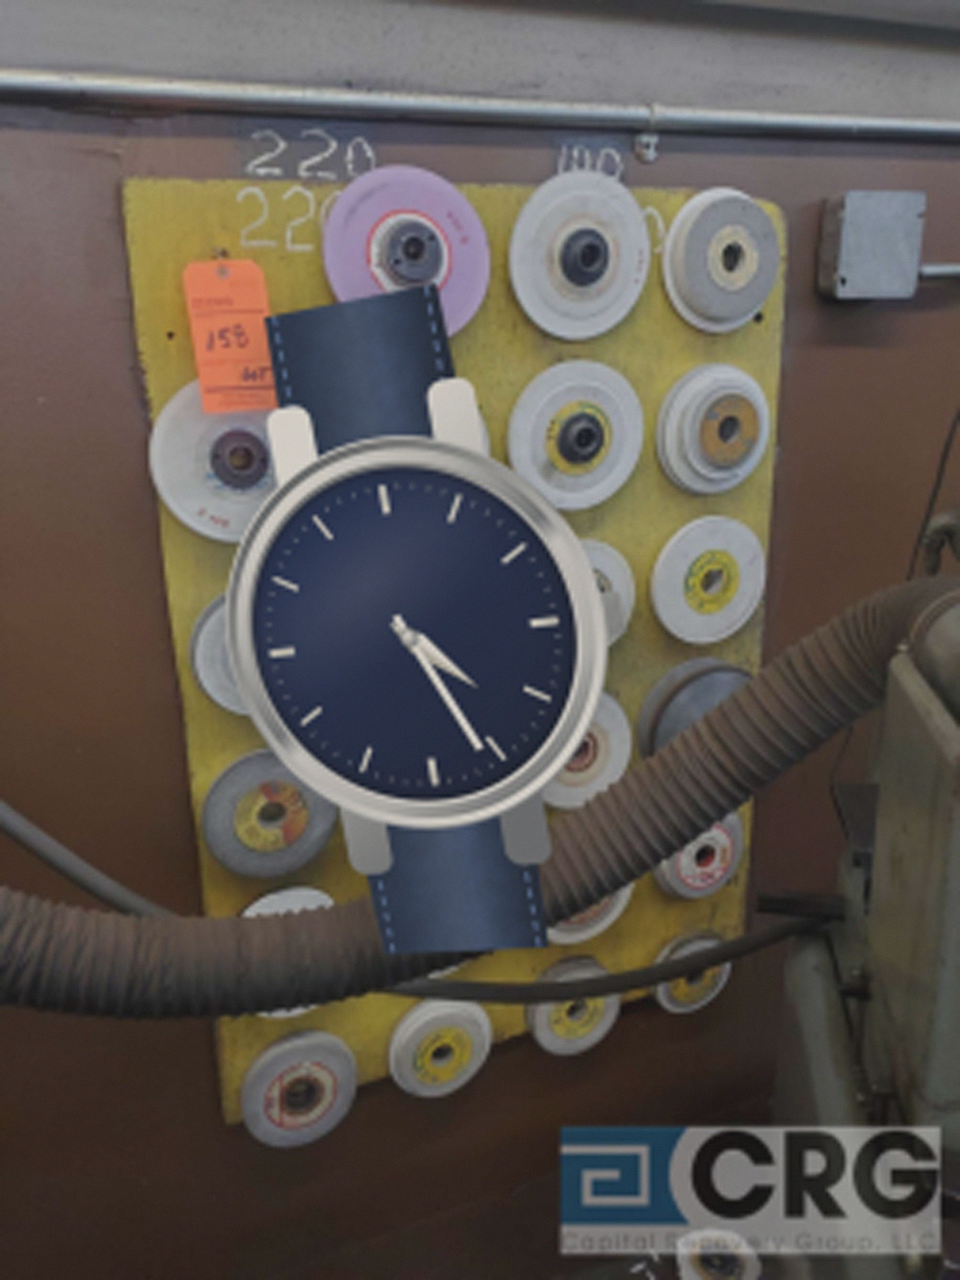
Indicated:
4.26
